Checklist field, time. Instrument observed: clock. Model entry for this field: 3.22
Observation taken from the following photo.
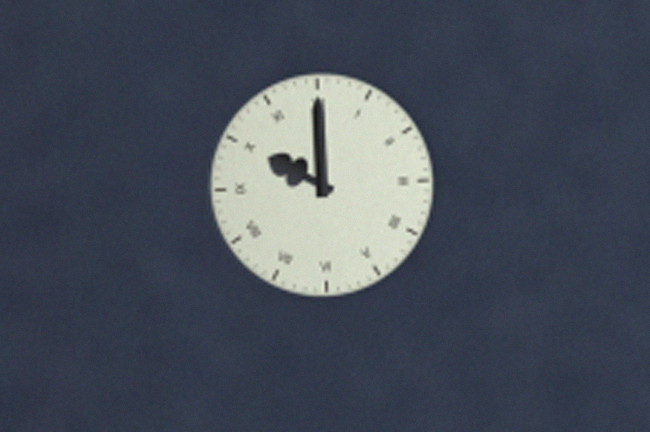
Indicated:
10.00
